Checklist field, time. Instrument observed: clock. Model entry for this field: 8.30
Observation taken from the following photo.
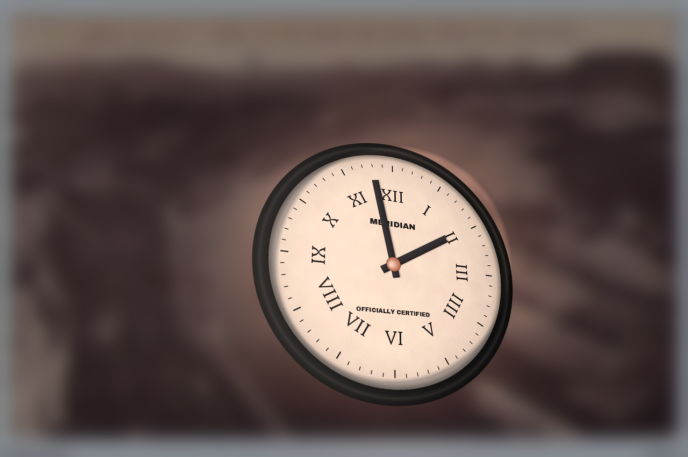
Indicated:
1.58
